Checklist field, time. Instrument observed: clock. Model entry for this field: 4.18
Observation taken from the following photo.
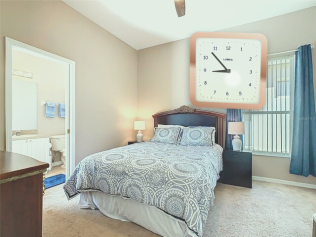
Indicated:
8.53
